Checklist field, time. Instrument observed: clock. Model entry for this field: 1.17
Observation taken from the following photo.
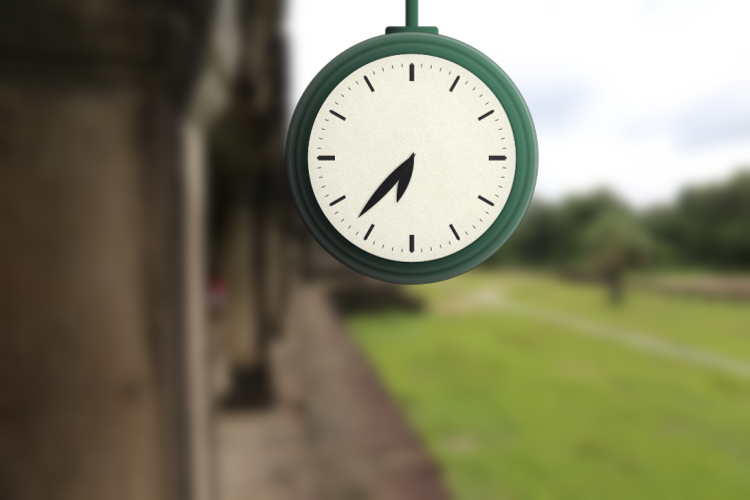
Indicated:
6.37
